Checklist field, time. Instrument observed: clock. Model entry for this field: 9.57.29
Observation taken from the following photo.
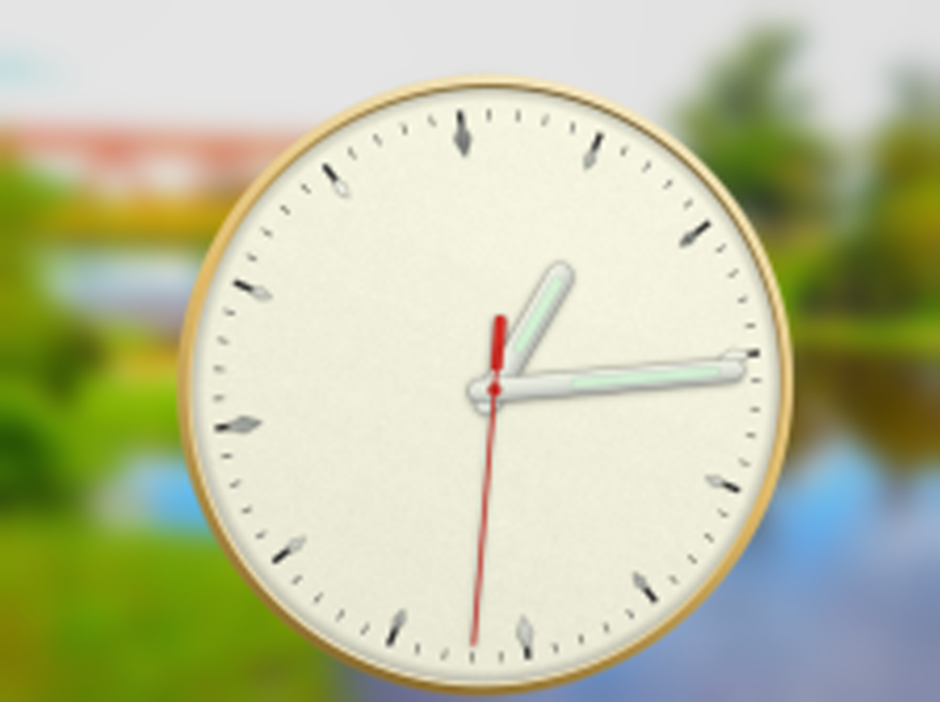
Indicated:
1.15.32
